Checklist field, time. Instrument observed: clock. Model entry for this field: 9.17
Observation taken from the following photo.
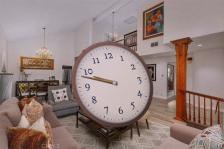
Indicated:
9.48
